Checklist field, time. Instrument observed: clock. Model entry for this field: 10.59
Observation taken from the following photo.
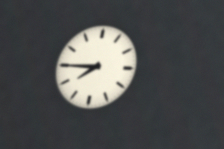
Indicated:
7.45
